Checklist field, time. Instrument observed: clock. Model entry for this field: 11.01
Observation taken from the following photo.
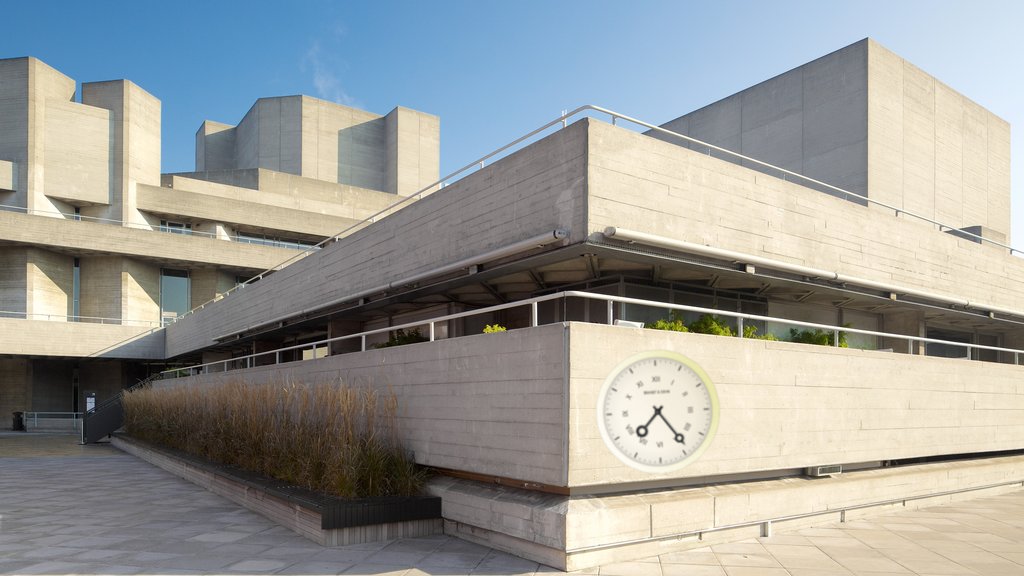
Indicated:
7.24
